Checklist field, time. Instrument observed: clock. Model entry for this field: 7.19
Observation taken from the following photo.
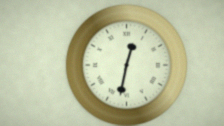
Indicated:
12.32
